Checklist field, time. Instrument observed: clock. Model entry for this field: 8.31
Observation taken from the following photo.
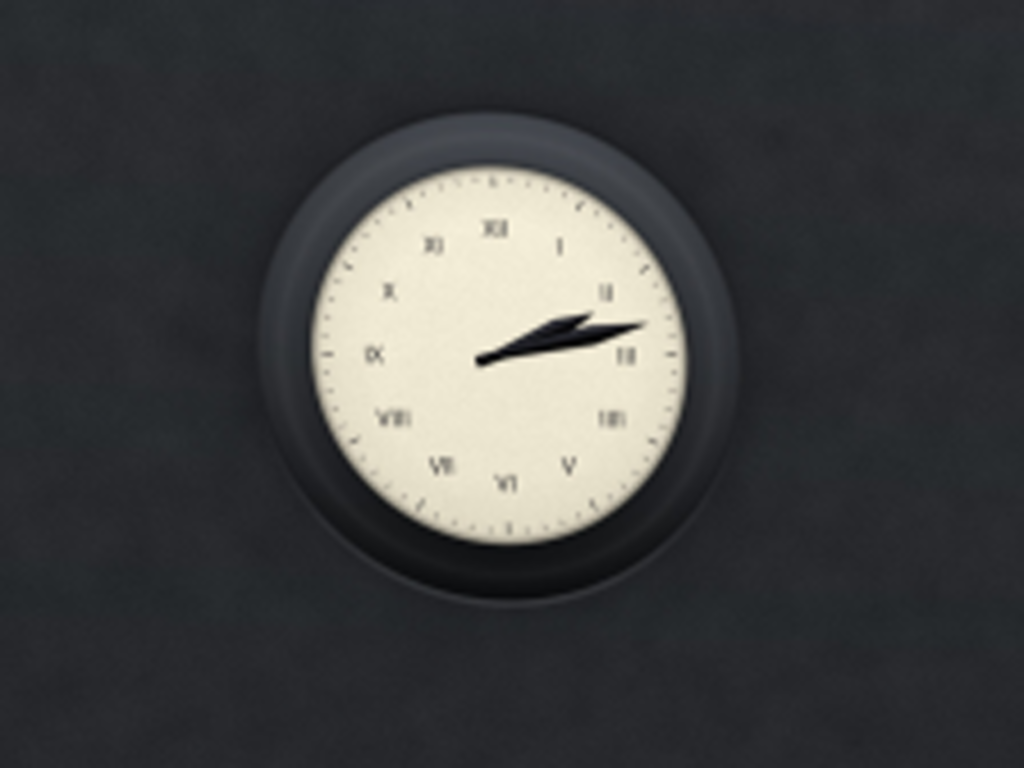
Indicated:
2.13
